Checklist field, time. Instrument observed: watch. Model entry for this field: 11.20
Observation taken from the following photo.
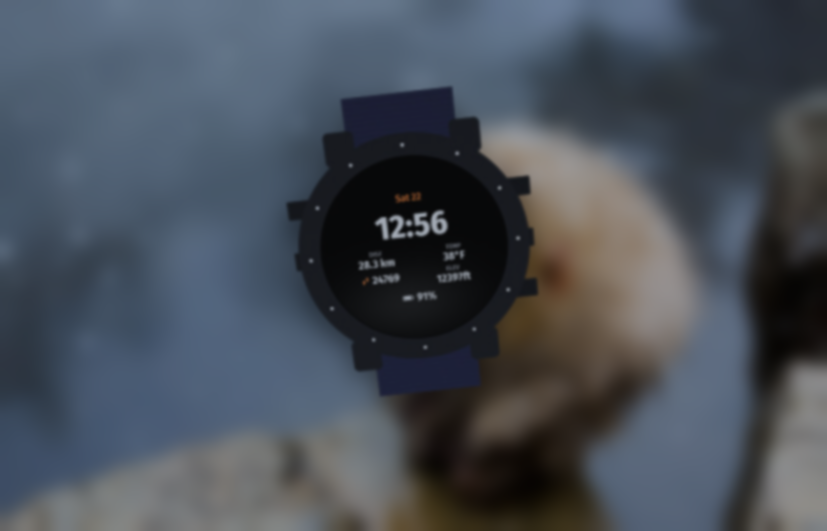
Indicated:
12.56
